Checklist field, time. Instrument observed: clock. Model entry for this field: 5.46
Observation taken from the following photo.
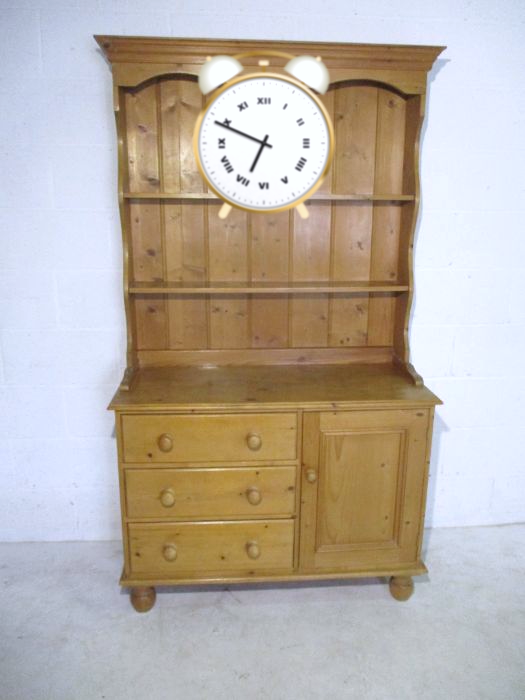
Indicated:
6.49
